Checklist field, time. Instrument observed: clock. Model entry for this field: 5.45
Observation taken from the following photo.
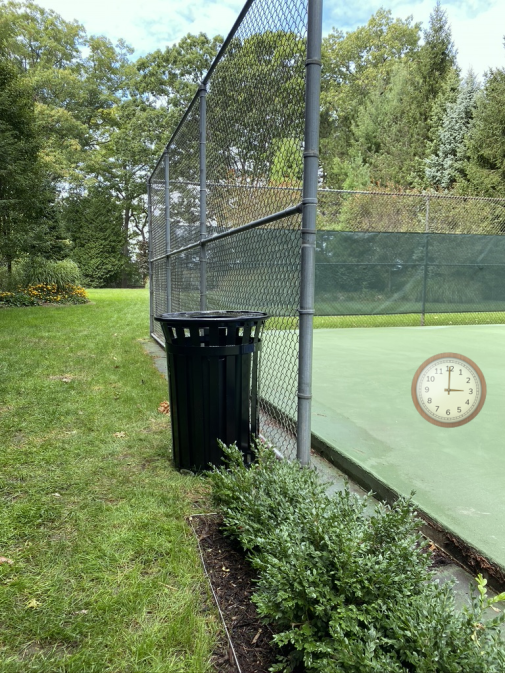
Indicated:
3.00
